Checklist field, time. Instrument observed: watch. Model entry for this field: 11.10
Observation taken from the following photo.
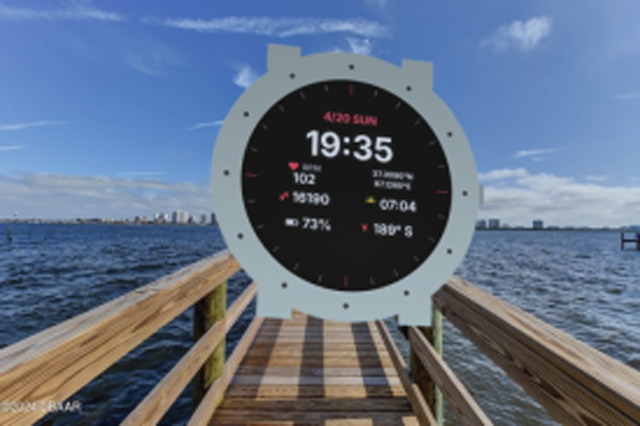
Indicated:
19.35
